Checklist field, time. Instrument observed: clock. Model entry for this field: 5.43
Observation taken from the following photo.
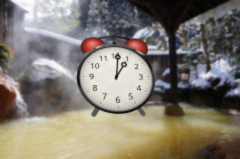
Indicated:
1.01
